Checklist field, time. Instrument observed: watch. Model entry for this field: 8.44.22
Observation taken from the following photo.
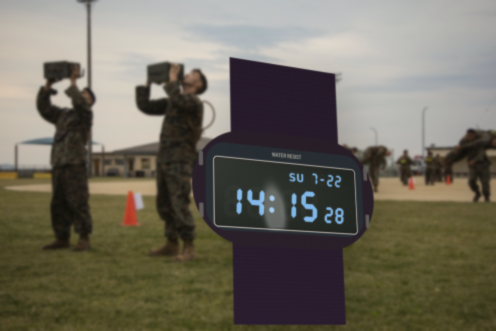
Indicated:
14.15.28
